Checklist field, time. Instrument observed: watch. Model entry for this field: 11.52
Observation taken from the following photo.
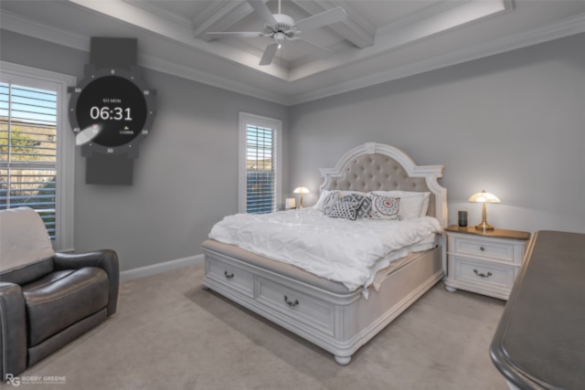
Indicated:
6.31
